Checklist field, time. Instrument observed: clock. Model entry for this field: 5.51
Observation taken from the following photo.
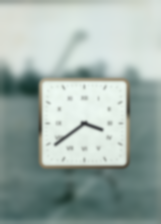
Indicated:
3.39
